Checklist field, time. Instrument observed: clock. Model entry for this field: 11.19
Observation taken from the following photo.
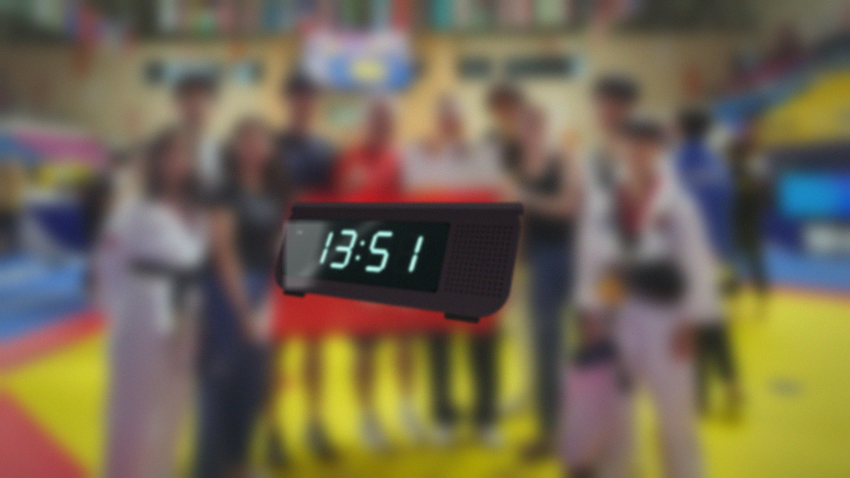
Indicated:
13.51
